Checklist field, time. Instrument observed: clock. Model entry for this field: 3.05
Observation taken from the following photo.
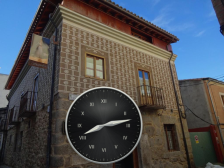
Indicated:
8.13
